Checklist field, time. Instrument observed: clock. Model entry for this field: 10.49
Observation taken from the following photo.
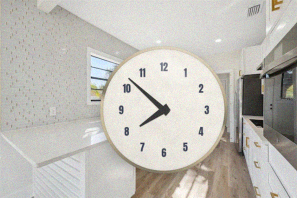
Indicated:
7.52
